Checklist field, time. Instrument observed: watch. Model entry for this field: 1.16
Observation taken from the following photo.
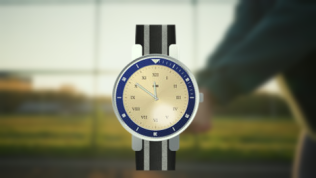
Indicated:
11.51
